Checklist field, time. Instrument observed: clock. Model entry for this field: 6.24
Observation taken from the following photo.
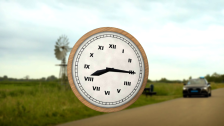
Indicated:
8.15
